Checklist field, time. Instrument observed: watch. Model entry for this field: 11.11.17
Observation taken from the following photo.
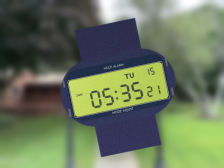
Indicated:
5.35.21
